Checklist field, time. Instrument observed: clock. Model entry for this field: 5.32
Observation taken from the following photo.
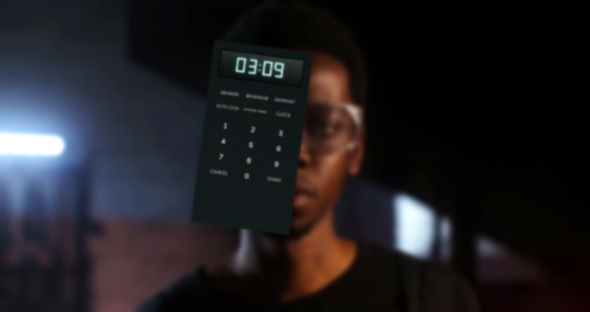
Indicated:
3.09
